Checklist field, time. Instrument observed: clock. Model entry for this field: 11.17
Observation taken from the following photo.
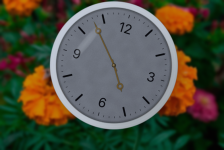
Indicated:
4.53
